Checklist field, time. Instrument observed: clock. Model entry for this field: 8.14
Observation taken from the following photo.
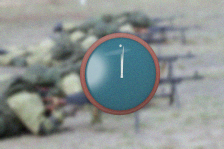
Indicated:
12.01
